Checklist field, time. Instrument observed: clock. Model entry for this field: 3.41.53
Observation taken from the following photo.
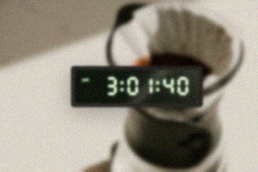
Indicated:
3.01.40
